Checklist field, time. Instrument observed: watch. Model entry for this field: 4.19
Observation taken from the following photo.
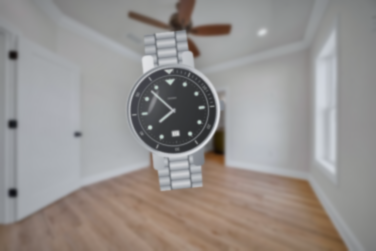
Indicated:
7.53
